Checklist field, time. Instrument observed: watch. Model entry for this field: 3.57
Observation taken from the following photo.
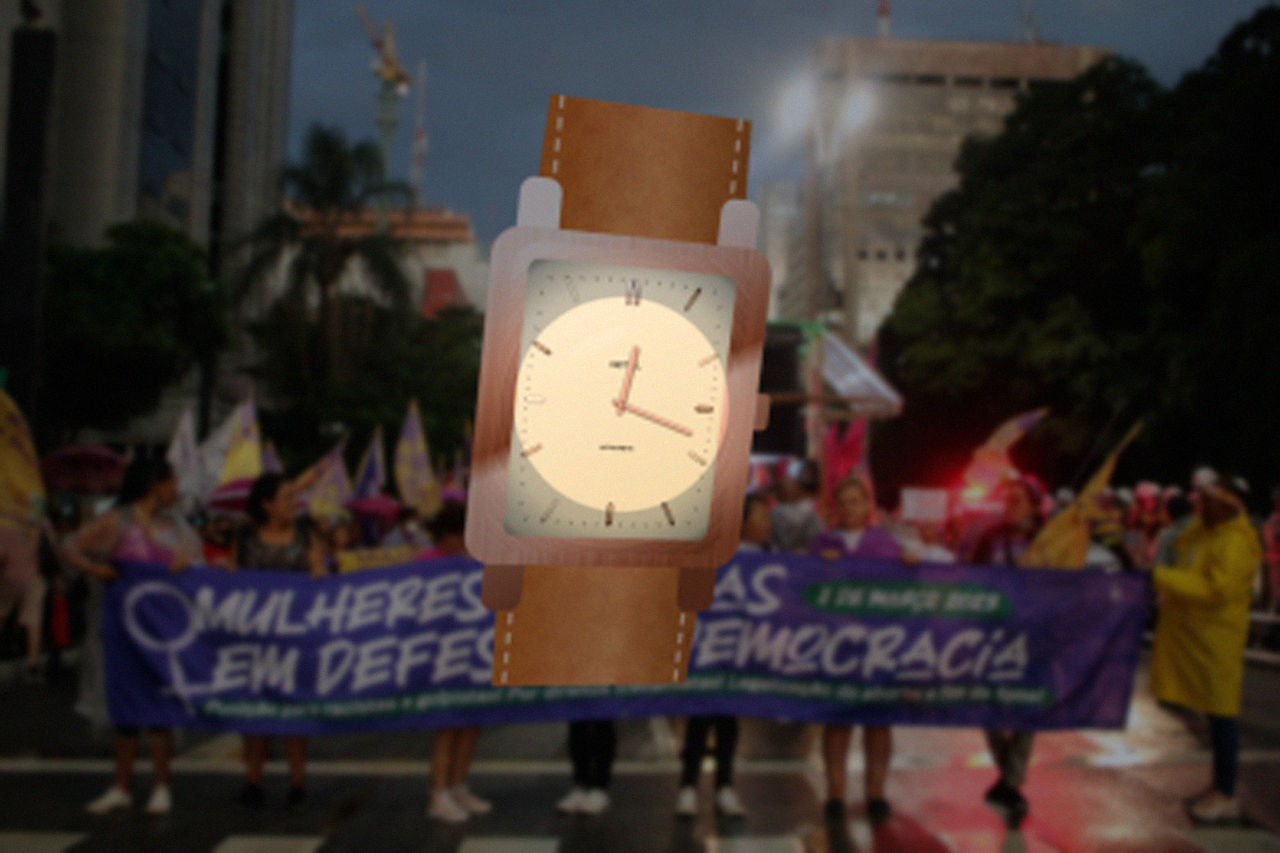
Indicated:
12.18
